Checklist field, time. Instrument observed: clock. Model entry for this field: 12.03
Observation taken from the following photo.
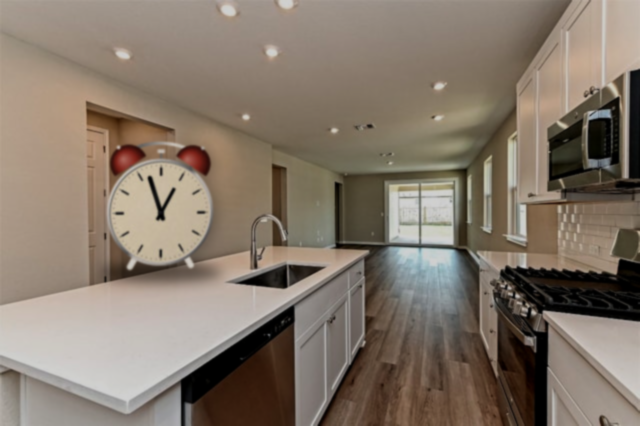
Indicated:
12.57
